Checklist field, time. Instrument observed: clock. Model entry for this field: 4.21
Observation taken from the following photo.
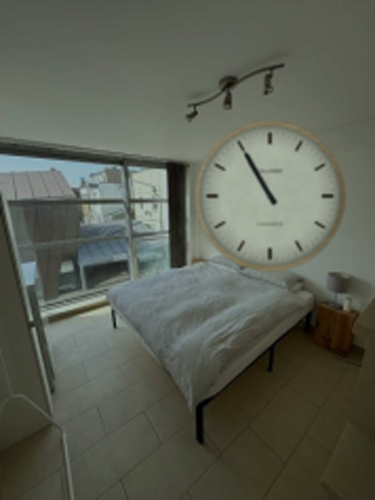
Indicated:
10.55
